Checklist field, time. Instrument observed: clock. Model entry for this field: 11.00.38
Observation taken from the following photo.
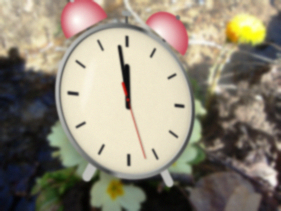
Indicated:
11.58.27
